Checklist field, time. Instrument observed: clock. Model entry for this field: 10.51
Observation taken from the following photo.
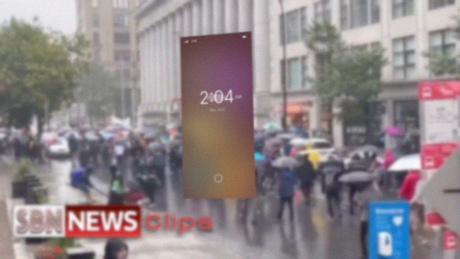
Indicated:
2.04
